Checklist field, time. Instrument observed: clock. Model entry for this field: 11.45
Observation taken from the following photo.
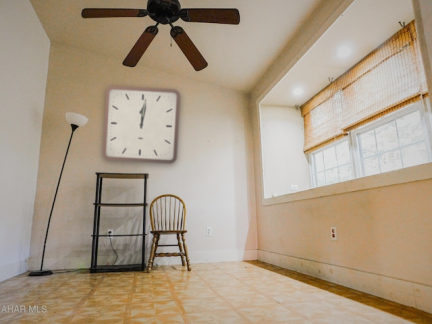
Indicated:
12.01
